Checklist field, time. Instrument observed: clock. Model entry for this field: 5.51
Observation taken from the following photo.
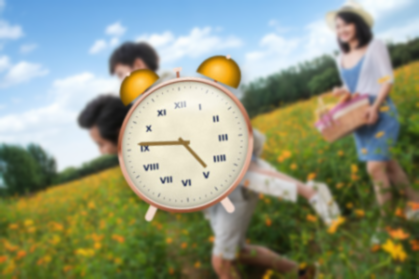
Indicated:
4.46
